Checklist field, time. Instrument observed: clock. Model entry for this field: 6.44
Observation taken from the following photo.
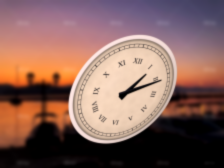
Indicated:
1.11
